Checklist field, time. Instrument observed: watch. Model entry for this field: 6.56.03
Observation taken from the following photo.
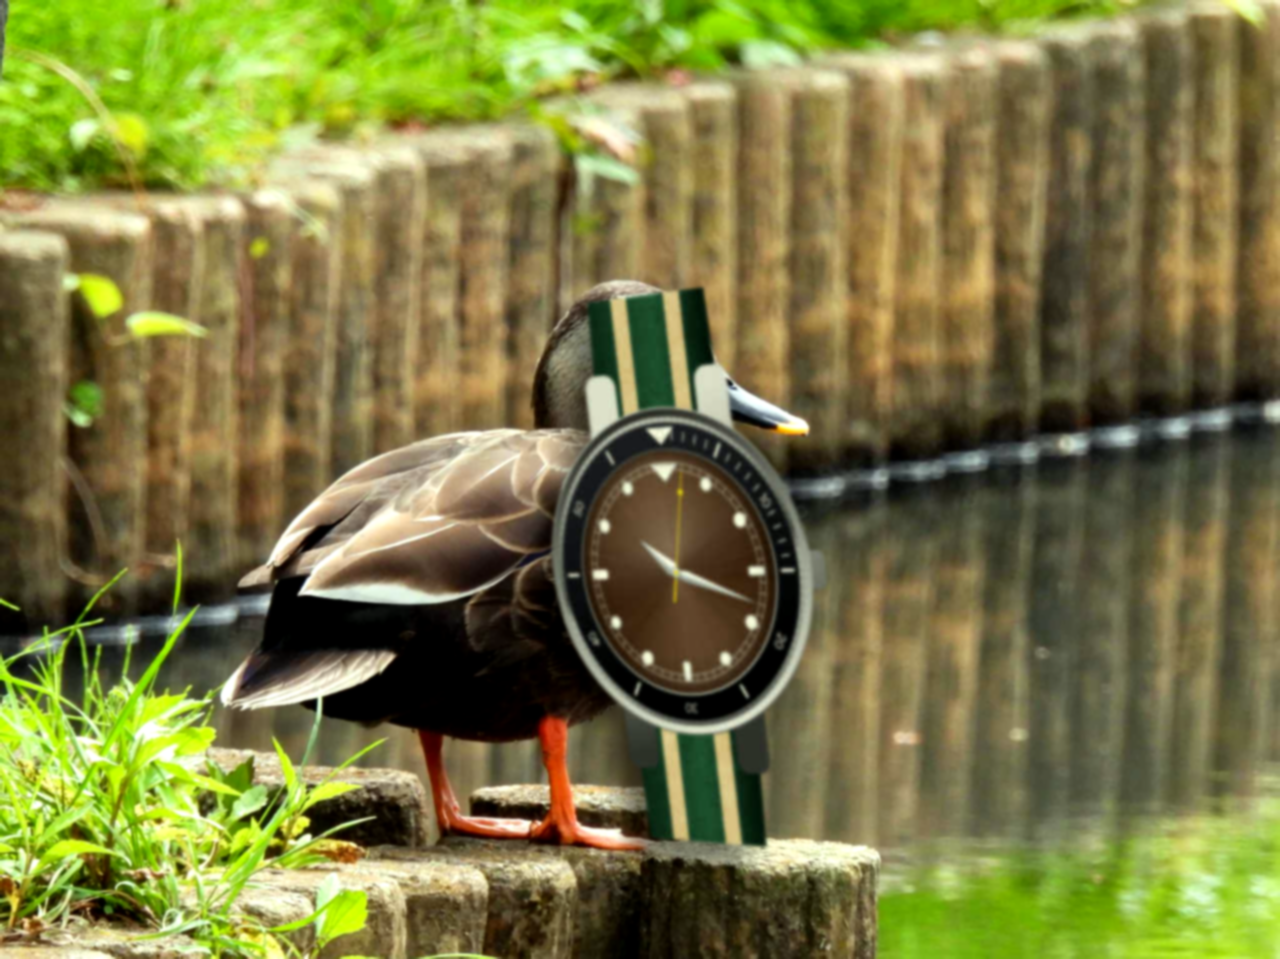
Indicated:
10.18.02
